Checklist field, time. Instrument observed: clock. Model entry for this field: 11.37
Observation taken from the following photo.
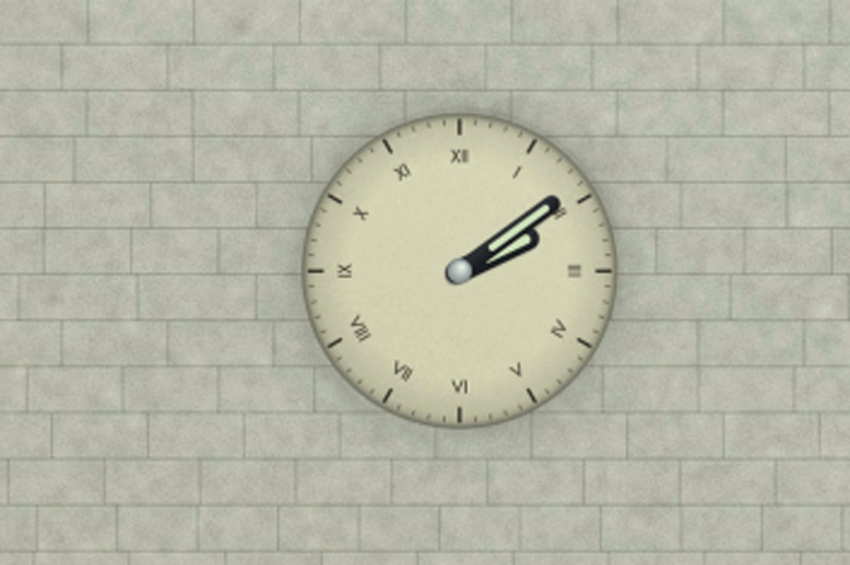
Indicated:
2.09
